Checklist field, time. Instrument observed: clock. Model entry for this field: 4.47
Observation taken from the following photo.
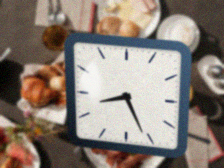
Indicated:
8.26
